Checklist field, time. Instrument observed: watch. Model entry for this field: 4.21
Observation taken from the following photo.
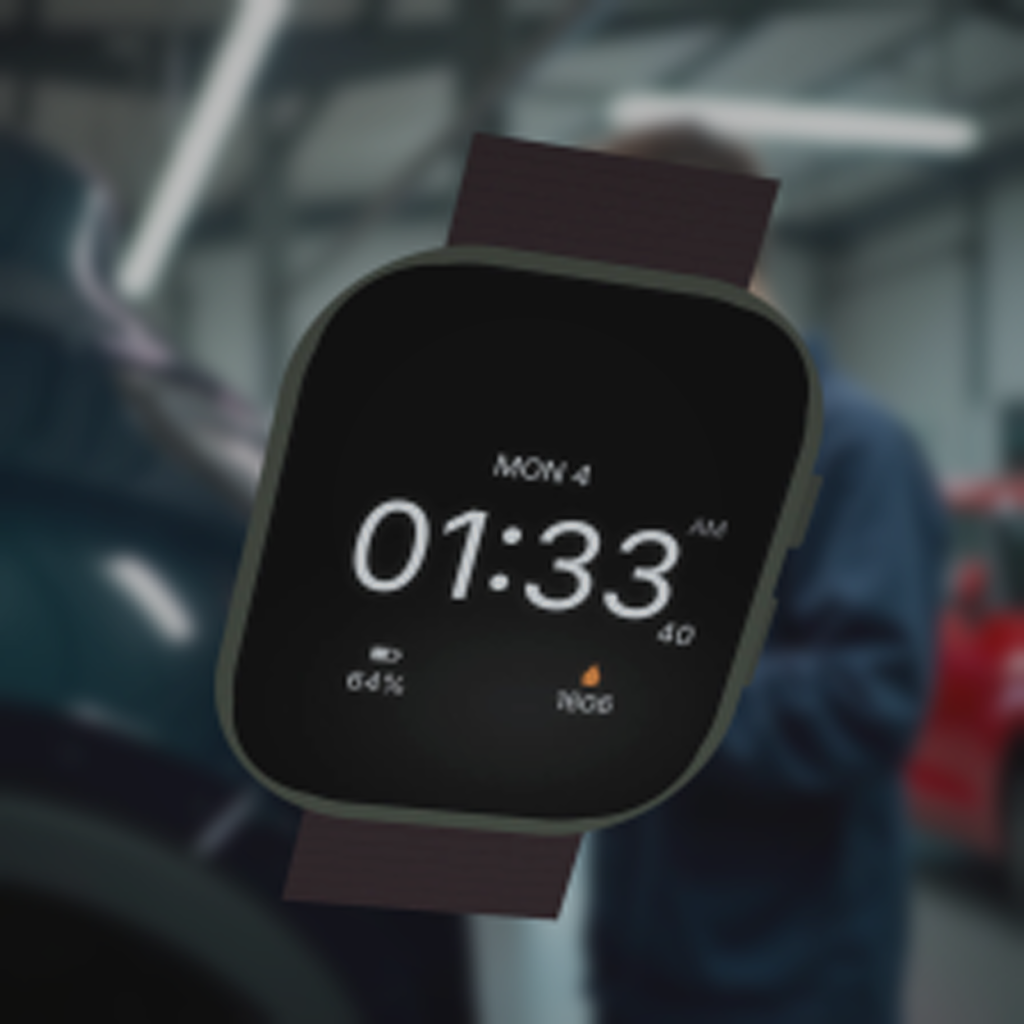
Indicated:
1.33
